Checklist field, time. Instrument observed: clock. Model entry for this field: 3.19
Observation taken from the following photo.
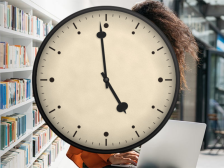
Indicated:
4.59
